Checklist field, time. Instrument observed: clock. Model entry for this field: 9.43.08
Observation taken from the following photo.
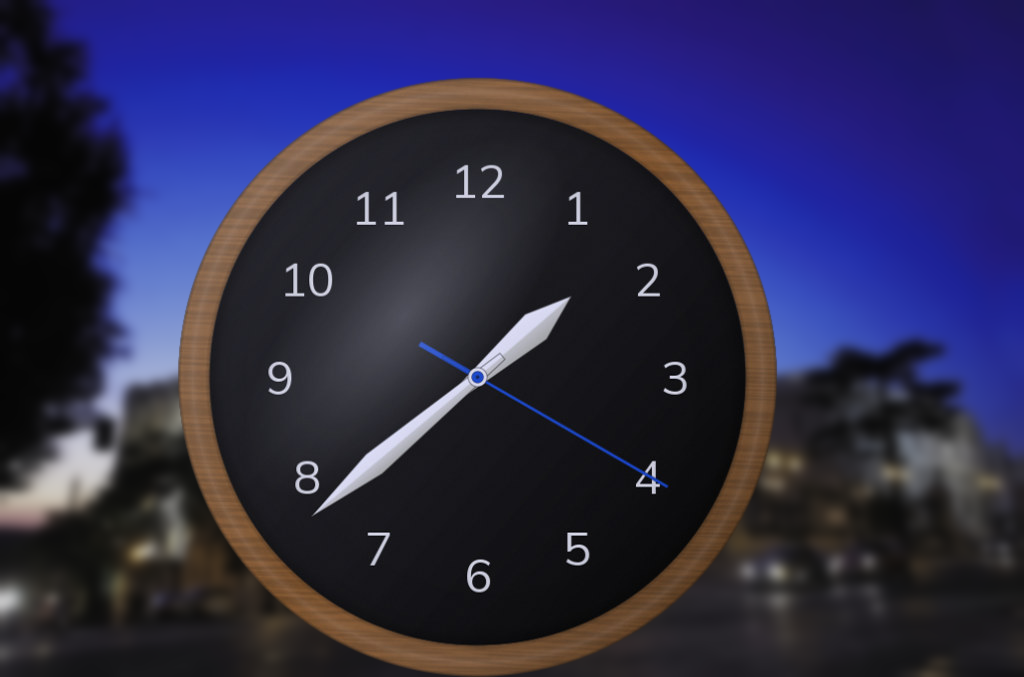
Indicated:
1.38.20
